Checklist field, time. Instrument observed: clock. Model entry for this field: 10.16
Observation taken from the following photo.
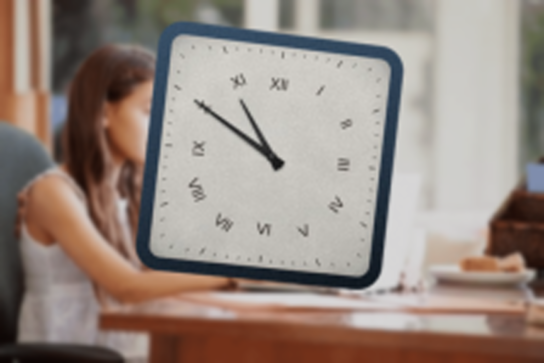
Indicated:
10.50
